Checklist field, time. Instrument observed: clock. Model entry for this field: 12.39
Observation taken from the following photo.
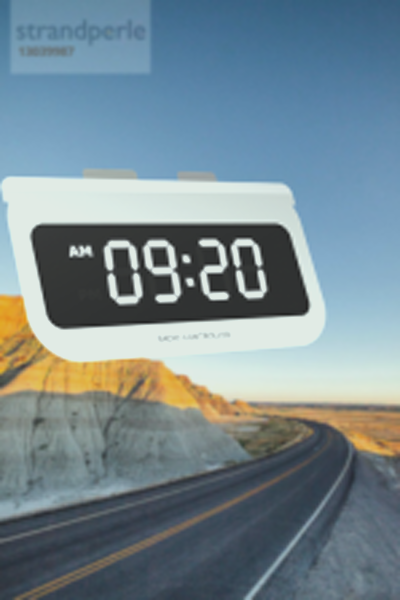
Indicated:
9.20
